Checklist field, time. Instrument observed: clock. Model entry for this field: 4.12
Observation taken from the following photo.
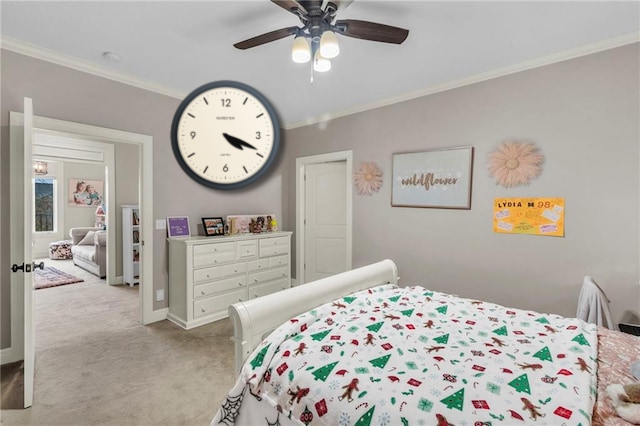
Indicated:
4.19
